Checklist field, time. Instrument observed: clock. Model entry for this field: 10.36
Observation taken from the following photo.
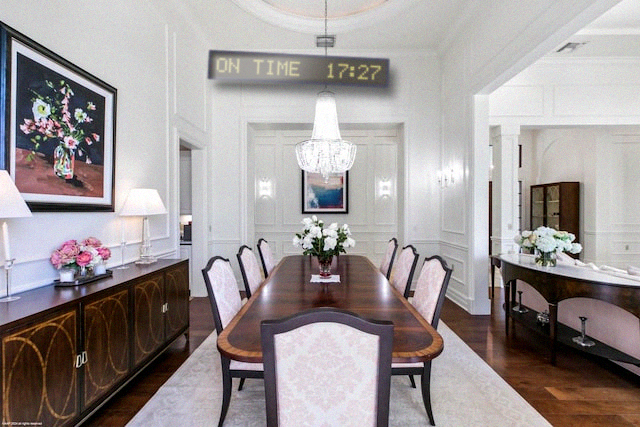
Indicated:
17.27
